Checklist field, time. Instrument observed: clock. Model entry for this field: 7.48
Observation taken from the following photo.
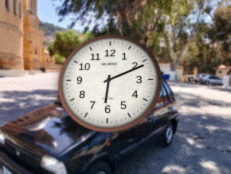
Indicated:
6.11
